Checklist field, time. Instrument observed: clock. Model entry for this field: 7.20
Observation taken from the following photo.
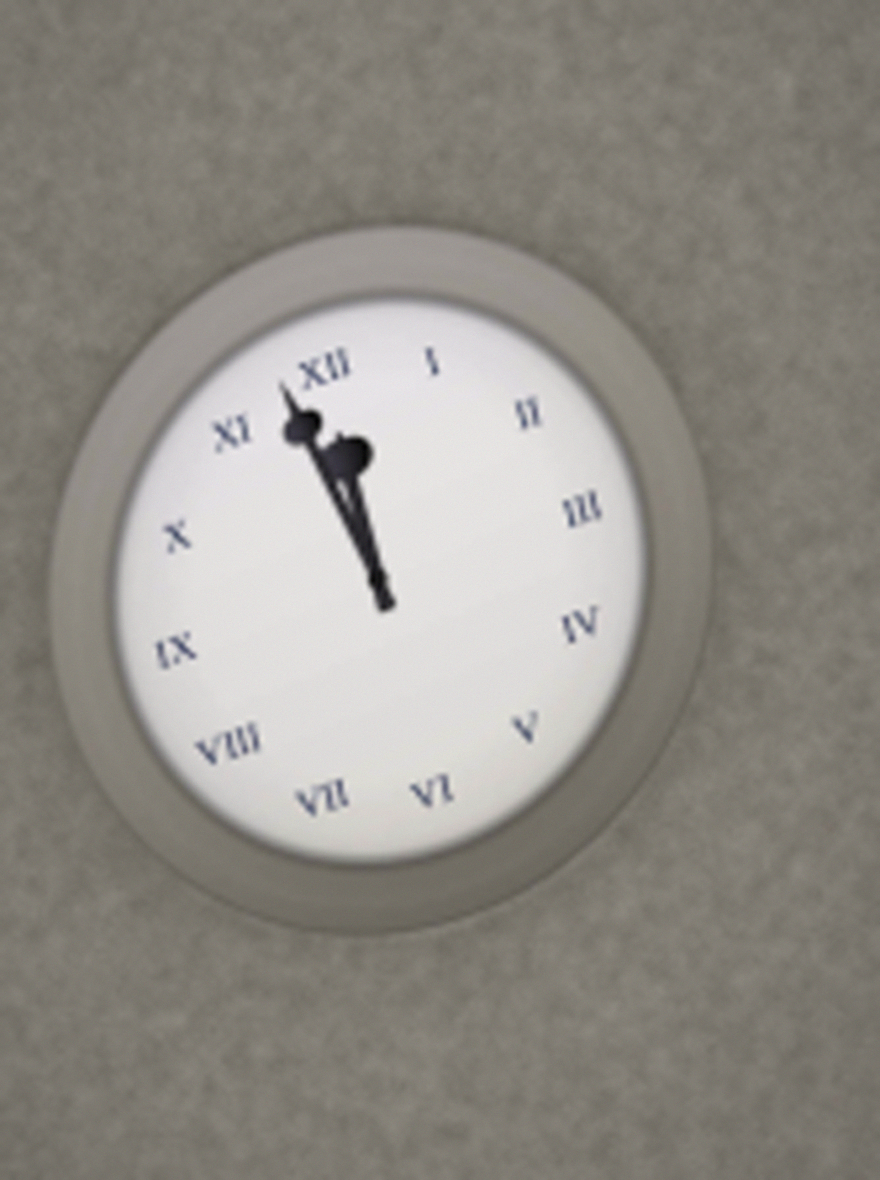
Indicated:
11.58
